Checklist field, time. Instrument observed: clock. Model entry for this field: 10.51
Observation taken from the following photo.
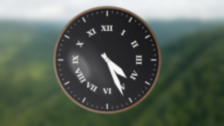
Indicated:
4.26
